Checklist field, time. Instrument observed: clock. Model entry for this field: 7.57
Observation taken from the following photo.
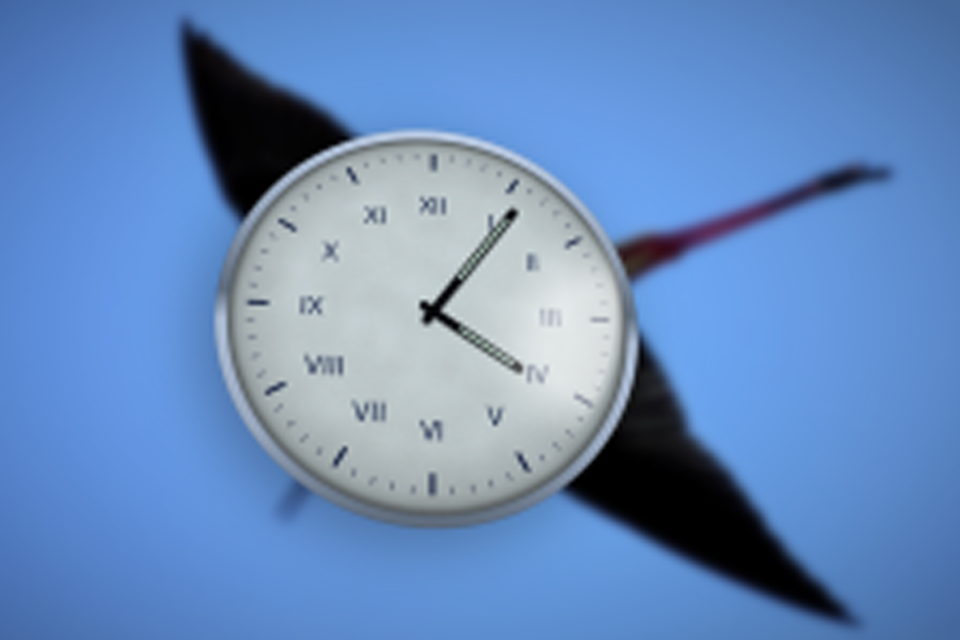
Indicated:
4.06
